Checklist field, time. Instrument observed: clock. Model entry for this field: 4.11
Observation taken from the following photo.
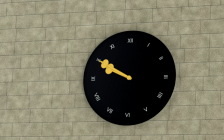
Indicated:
9.50
